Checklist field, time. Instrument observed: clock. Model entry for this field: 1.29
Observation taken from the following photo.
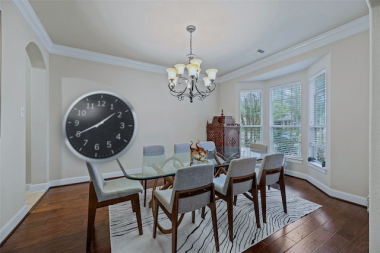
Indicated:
1.40
